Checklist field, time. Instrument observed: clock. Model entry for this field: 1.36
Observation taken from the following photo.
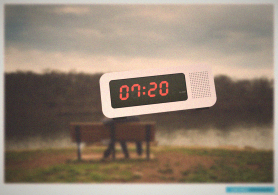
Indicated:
7.20
